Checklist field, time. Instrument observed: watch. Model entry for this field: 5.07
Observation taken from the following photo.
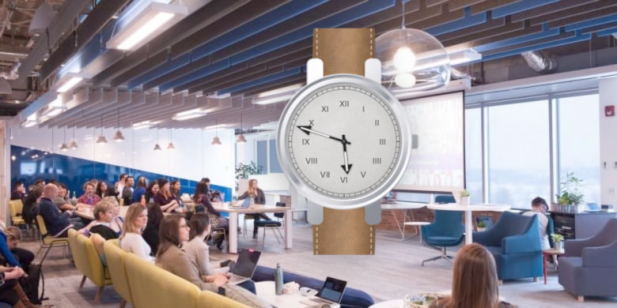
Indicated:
5.48
